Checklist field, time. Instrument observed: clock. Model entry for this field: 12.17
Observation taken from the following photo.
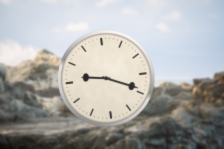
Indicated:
9.19
